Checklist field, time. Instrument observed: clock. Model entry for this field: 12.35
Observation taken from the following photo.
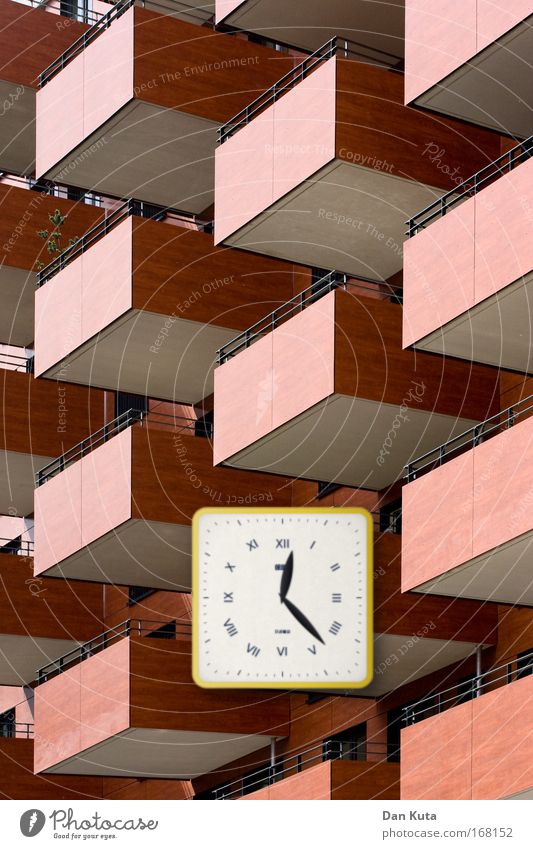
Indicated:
12.23
